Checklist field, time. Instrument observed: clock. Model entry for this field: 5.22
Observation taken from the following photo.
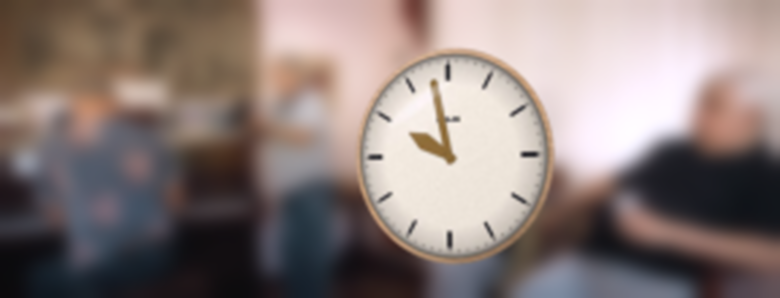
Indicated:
9.58
